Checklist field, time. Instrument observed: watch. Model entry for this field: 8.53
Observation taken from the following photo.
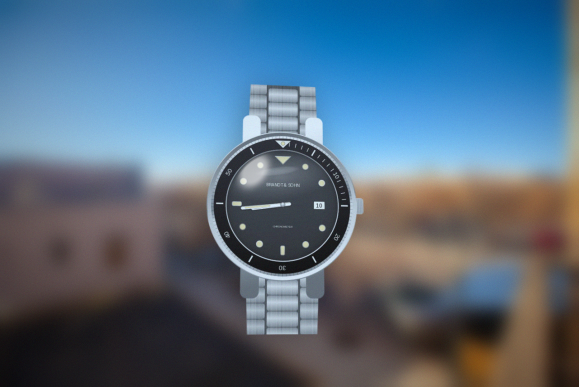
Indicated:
8.44
